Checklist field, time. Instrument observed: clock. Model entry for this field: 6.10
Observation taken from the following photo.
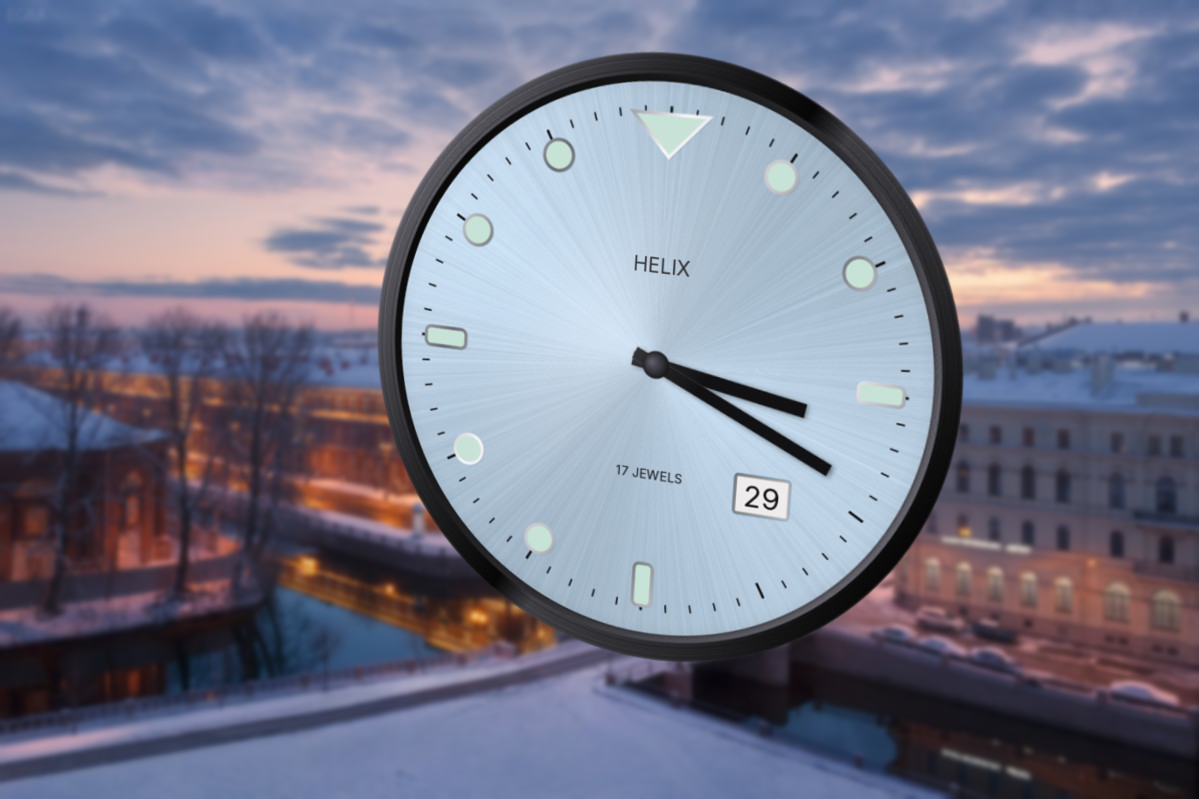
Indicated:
3.19
